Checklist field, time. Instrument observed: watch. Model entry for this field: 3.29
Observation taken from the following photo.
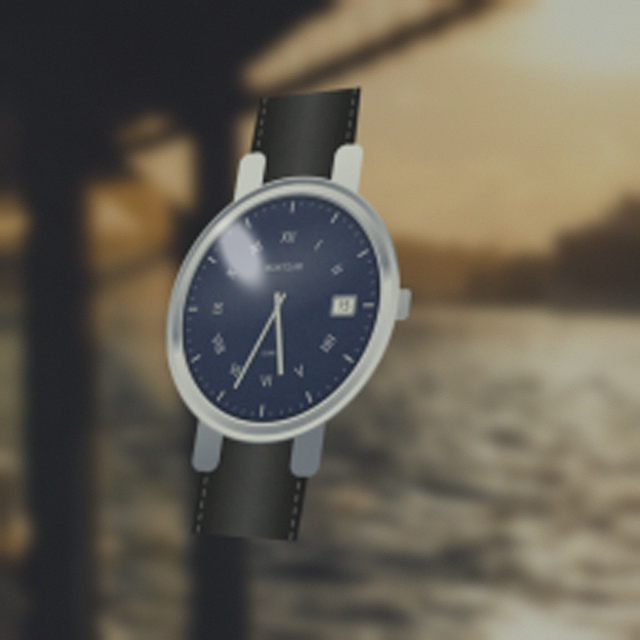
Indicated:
5.34
